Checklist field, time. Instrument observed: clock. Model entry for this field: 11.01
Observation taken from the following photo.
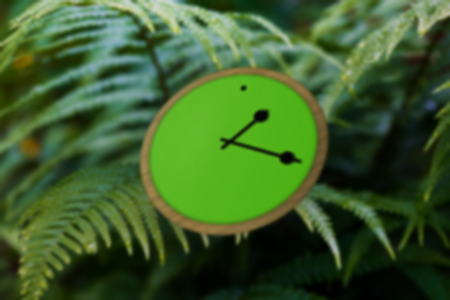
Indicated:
1.17
